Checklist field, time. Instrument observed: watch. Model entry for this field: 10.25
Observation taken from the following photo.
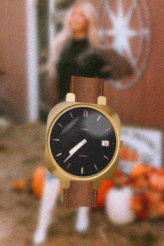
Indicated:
7.37
